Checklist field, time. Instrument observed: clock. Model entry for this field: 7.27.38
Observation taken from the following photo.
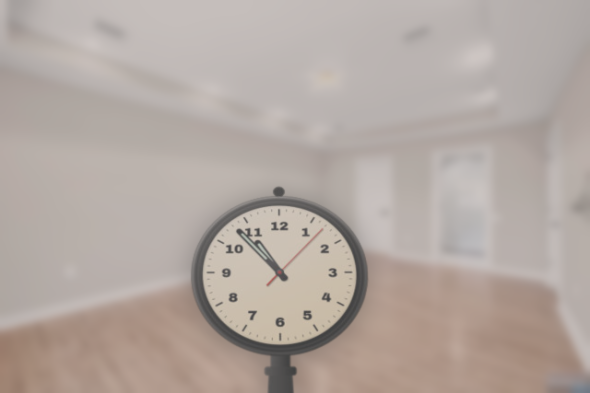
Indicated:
10.53.07
